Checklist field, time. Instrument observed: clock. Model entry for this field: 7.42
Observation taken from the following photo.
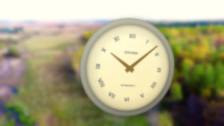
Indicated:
10.08
